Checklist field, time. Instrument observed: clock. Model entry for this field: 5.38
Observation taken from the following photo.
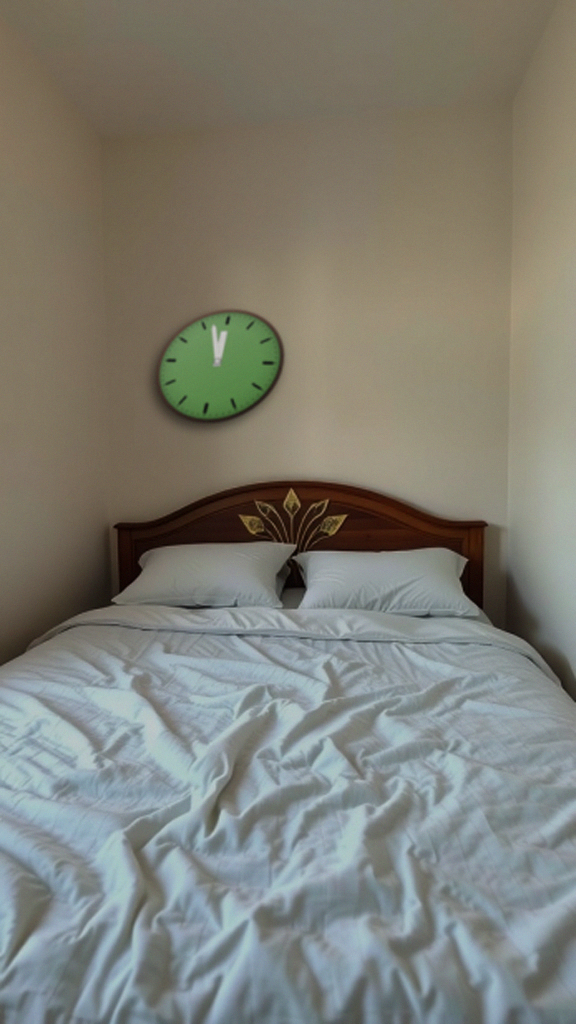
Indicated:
11.57
